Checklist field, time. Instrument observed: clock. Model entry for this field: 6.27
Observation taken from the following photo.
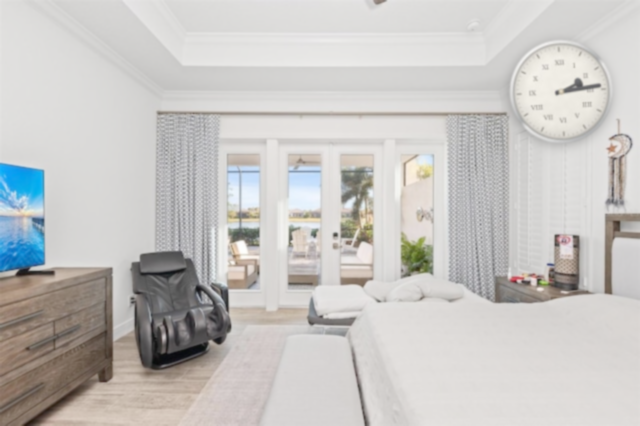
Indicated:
2.14
